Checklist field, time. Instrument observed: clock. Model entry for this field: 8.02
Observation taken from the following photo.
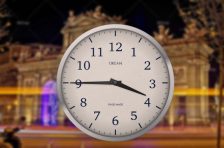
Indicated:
3.45
